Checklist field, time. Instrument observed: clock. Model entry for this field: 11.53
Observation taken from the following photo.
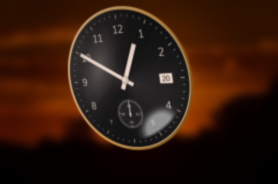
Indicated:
12.50
